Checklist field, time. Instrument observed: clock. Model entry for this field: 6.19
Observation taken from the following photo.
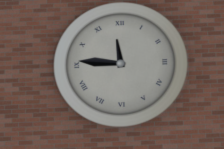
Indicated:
11.46
